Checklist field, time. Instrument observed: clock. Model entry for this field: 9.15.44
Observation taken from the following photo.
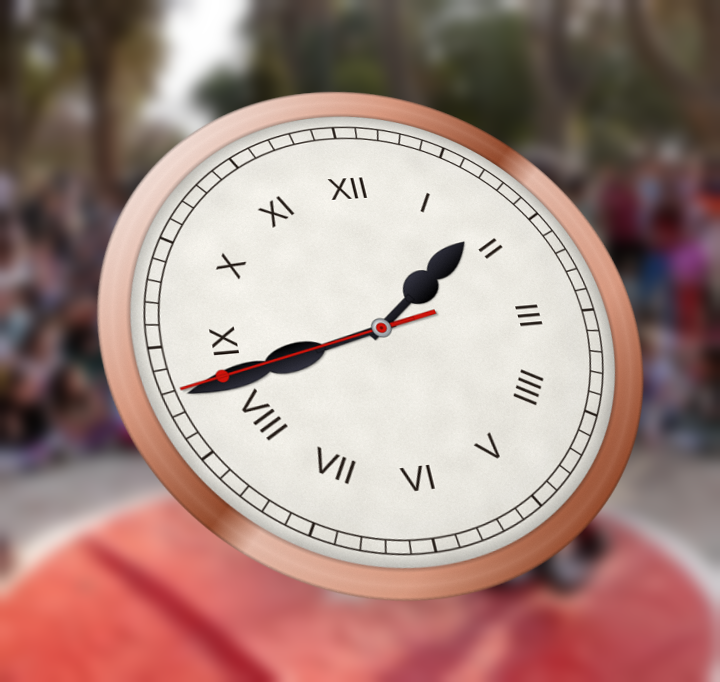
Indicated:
1.42.43
